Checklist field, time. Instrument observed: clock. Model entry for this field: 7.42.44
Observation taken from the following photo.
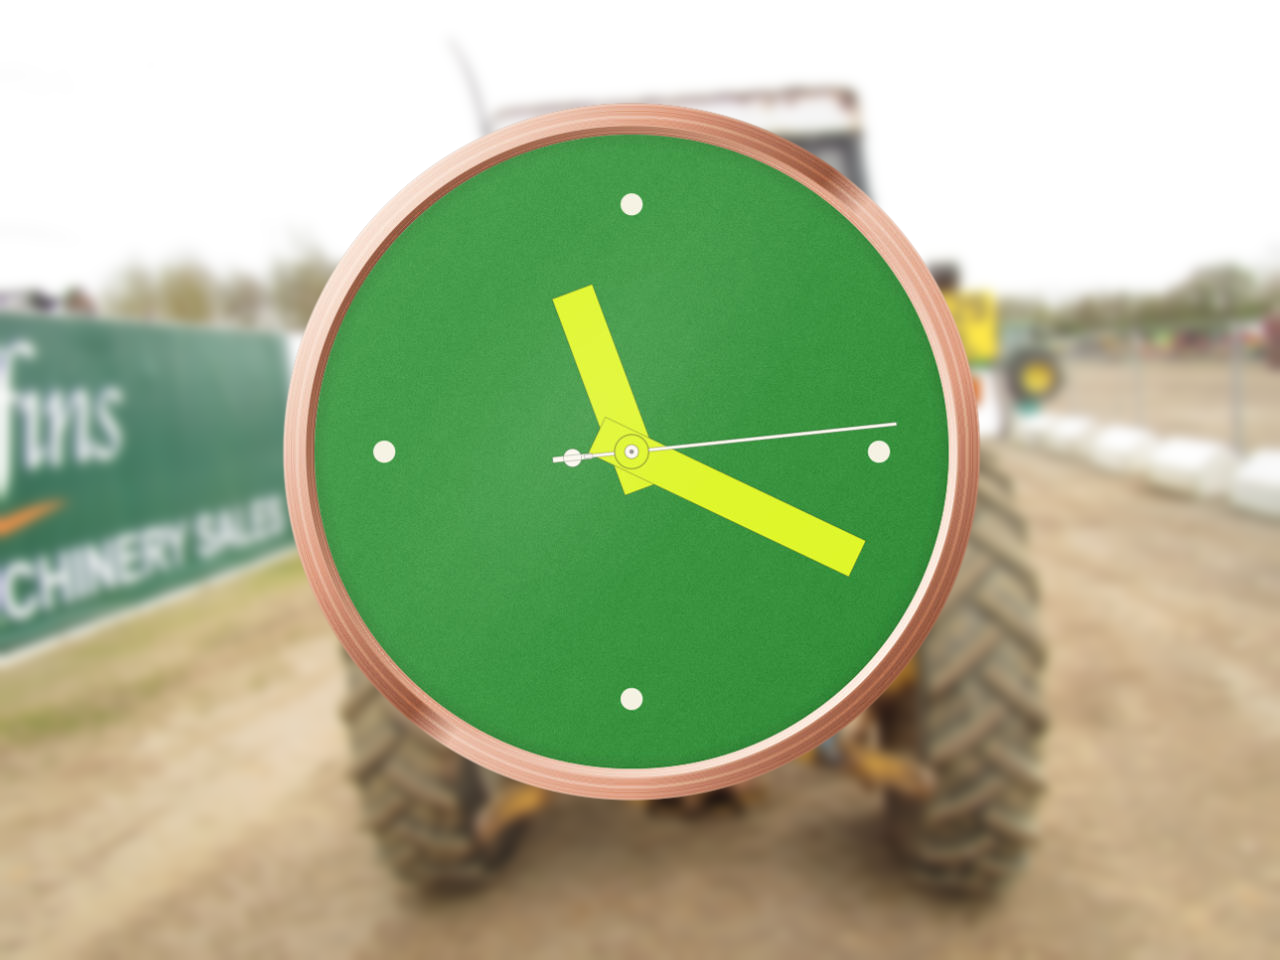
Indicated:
11.19.14
